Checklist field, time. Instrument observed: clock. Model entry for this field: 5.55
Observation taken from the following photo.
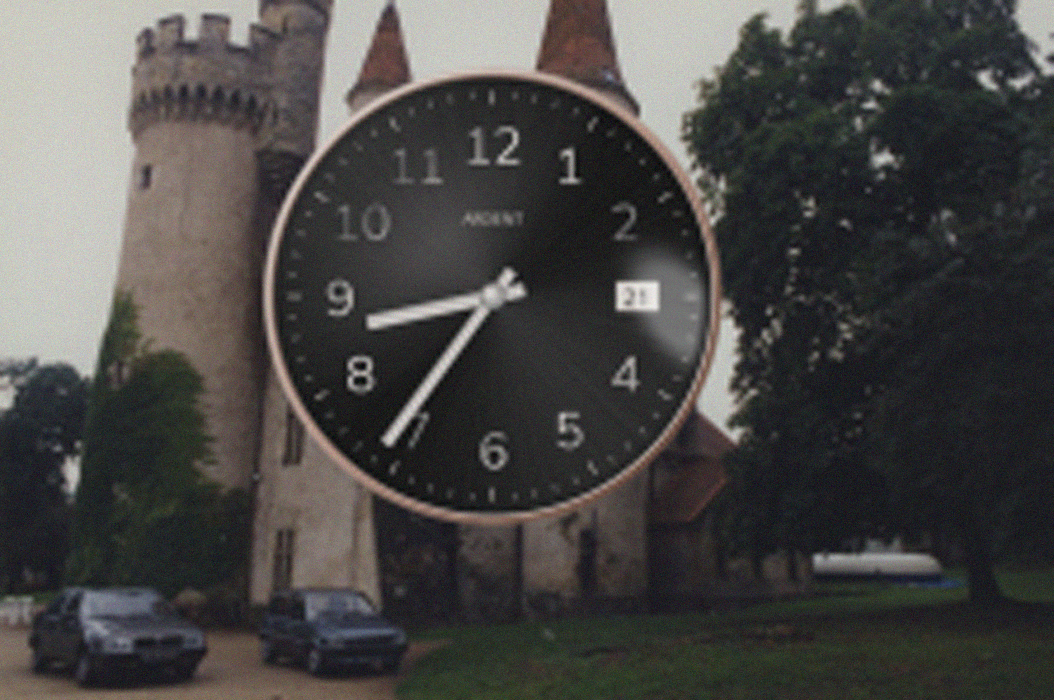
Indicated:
8.36
